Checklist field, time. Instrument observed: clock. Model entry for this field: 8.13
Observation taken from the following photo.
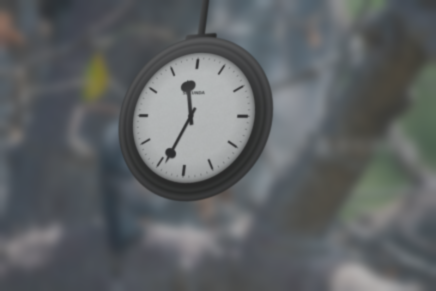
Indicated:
11.34
